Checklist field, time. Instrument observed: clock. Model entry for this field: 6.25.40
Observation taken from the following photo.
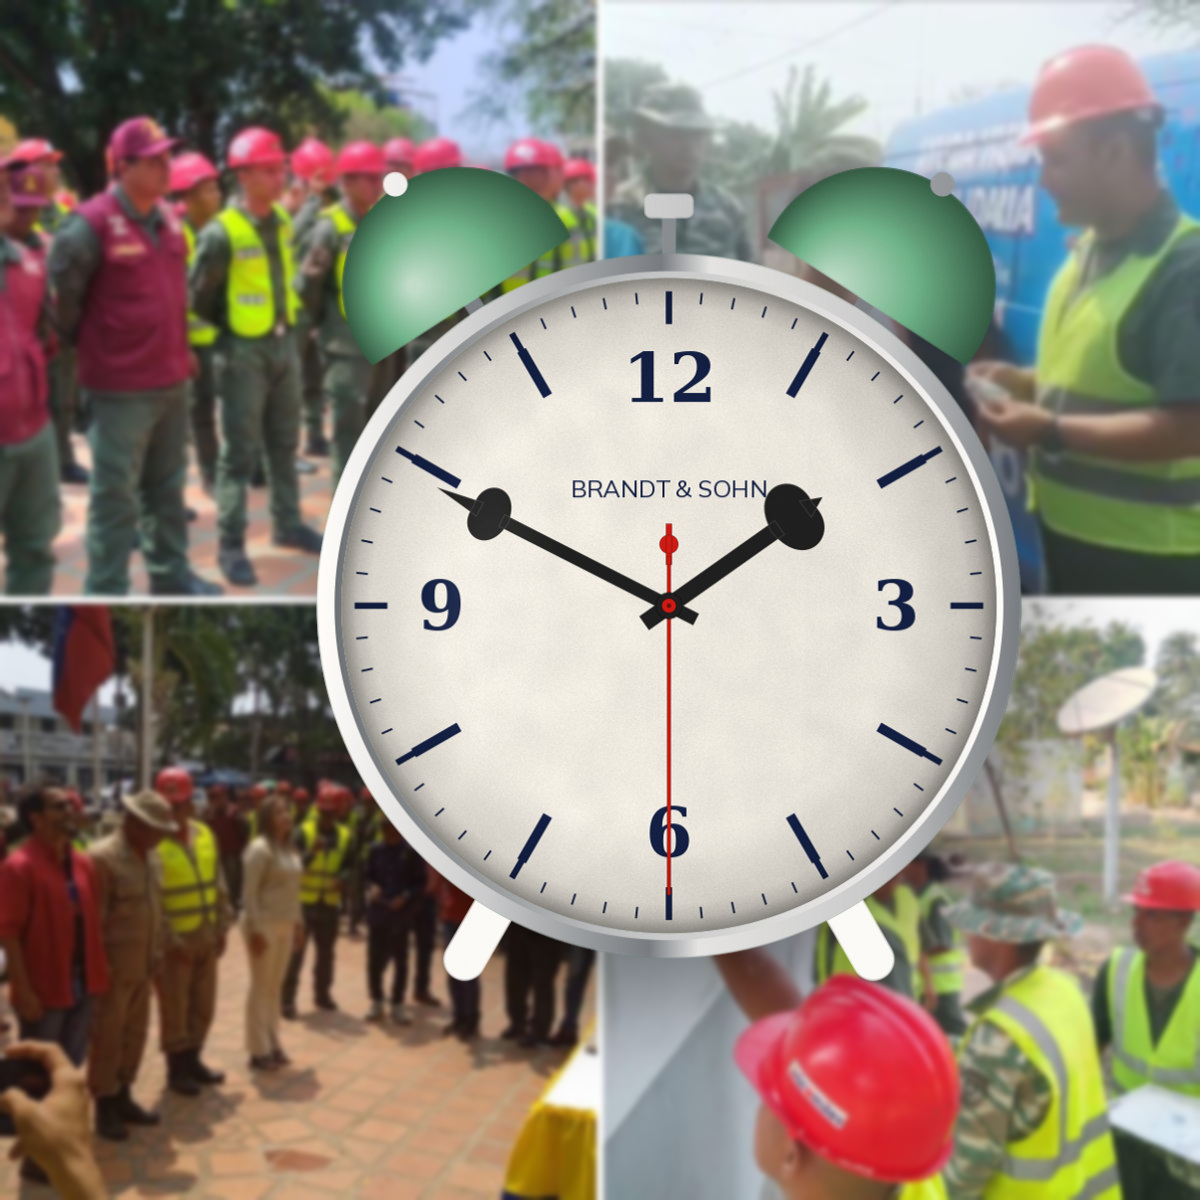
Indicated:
1.49.30
